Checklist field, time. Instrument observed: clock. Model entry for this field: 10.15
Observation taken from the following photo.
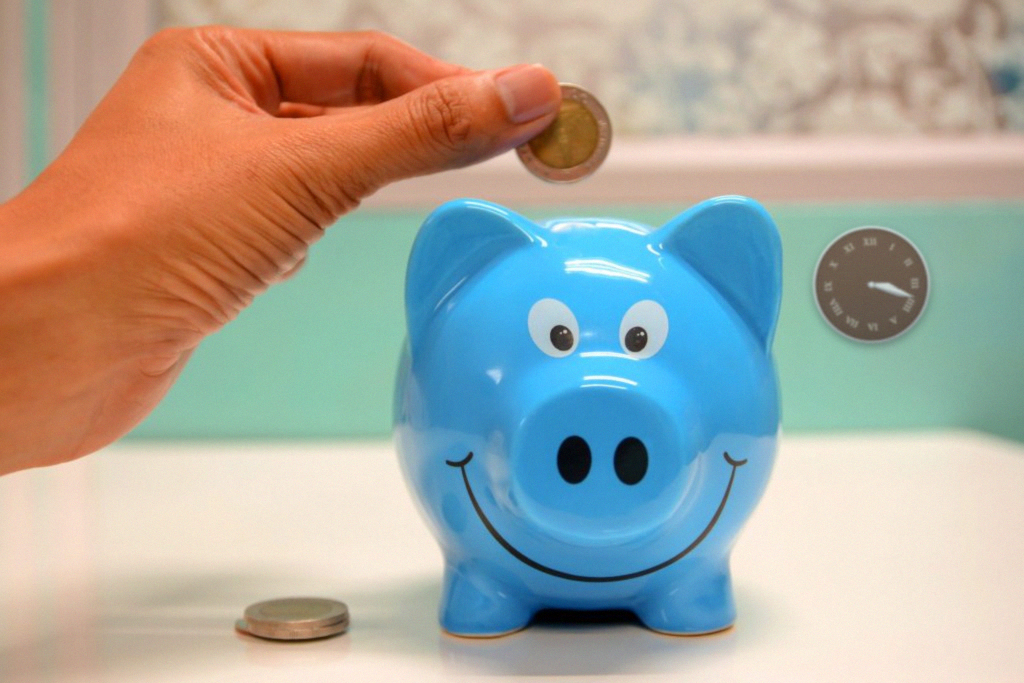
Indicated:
3.18
